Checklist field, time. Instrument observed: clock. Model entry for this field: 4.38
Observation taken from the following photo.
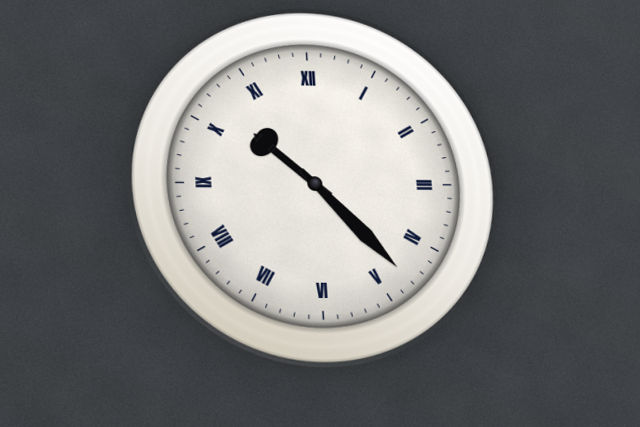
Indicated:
10.23
